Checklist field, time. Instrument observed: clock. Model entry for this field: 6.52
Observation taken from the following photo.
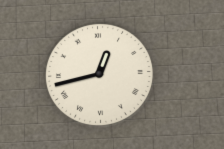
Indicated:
12.43
